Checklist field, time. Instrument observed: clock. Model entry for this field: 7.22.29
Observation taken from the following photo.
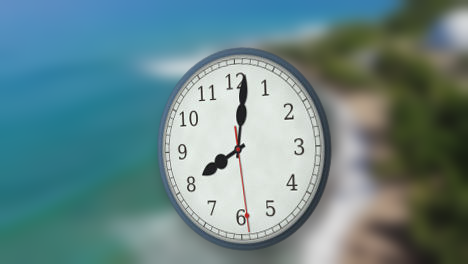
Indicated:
8.01.29
